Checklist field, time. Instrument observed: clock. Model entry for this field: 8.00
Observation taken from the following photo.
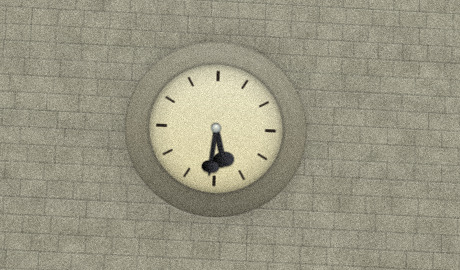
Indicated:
5.31
